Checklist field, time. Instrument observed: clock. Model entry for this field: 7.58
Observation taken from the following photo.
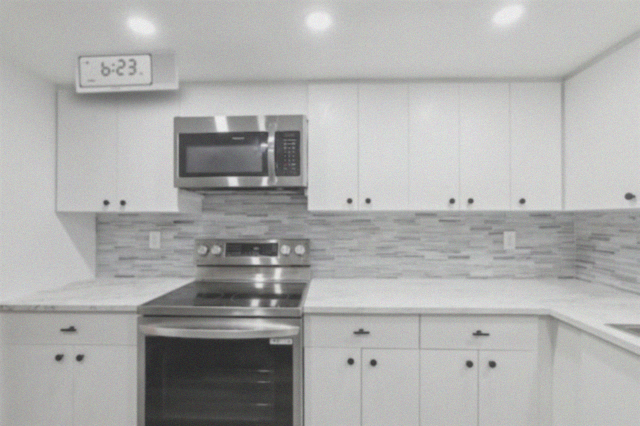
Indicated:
6.23
